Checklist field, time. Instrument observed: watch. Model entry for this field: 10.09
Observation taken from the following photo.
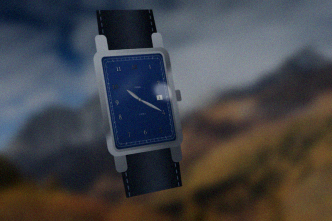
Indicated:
10.20
